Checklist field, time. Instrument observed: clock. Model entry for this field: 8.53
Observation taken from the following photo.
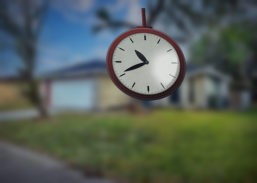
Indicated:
10.41
